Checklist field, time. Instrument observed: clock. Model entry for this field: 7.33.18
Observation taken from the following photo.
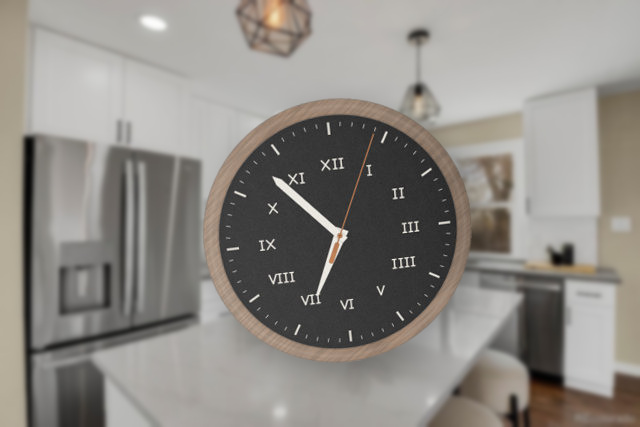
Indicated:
6.53.04
